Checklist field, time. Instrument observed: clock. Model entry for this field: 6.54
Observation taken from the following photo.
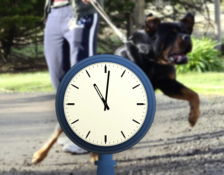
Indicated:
11.01
